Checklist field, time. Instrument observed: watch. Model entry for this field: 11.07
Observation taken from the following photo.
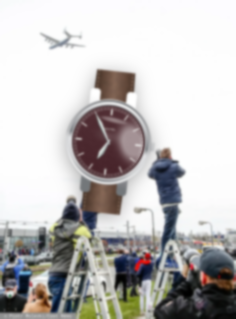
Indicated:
6.55
